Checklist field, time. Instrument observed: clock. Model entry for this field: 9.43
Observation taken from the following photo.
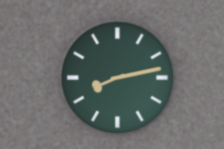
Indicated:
8.13
